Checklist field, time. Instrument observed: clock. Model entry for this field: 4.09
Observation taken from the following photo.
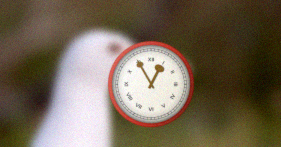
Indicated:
12.55
